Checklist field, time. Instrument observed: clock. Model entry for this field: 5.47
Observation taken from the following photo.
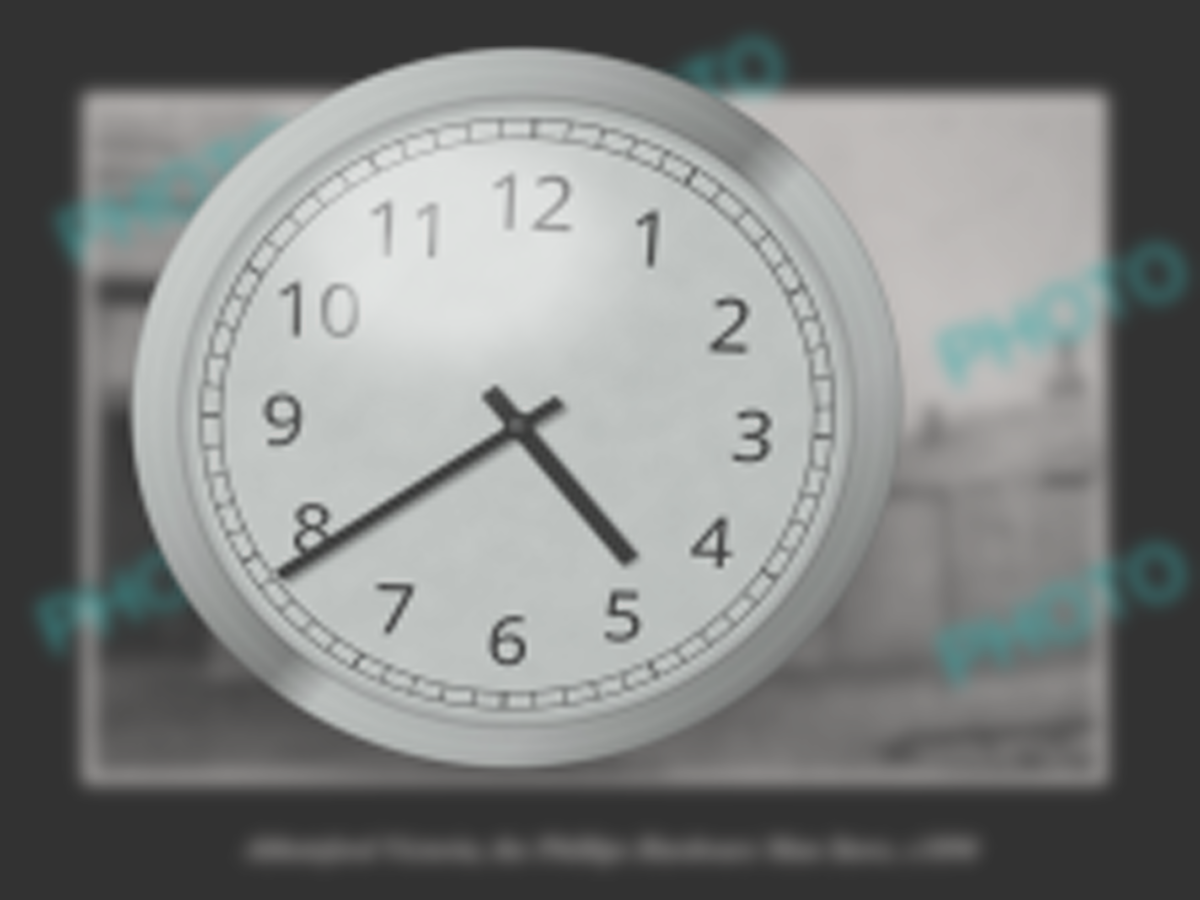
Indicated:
4.39
